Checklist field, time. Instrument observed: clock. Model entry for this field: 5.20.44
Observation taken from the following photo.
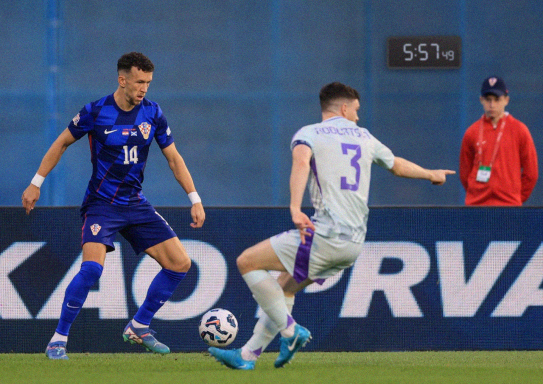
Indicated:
5.57.49
